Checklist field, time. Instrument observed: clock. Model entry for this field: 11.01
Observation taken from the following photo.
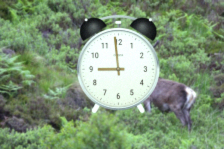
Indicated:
8.59
